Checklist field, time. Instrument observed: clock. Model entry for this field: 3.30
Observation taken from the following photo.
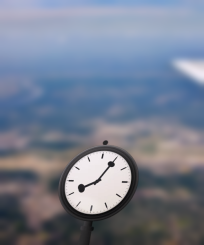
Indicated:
8.05
